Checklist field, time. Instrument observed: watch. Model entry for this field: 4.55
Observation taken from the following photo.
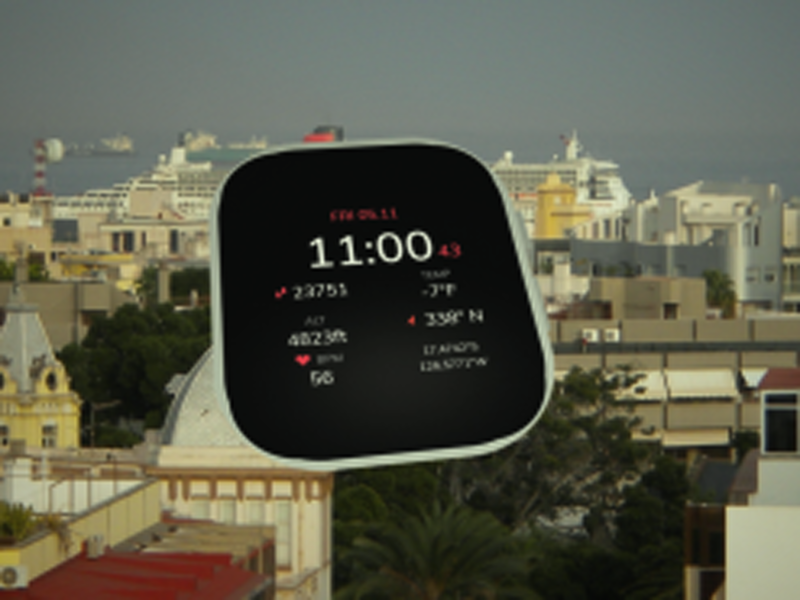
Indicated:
11.00
